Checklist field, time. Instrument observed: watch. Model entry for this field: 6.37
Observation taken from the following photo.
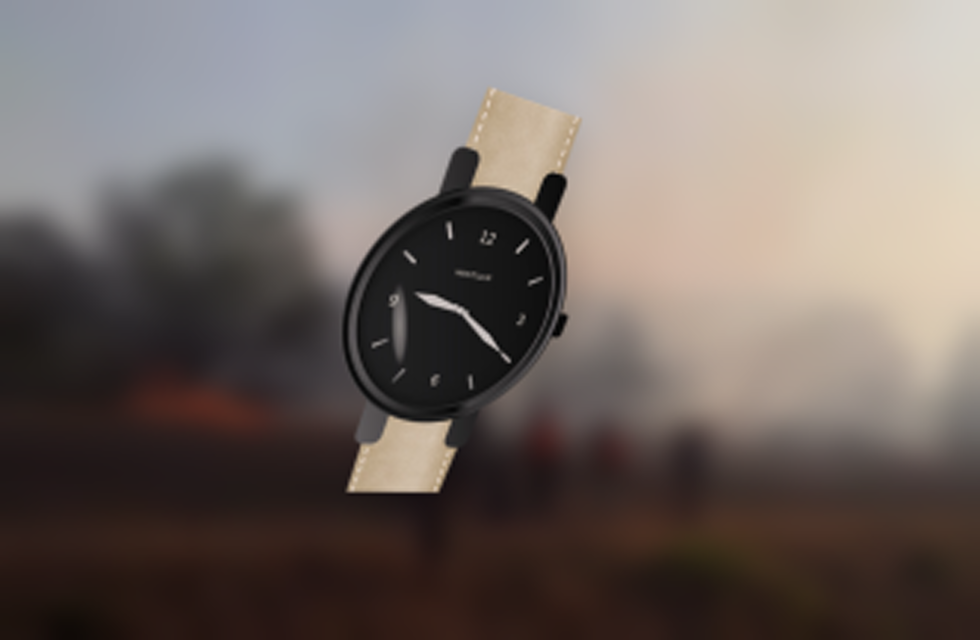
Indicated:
9.20
